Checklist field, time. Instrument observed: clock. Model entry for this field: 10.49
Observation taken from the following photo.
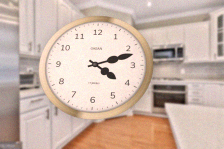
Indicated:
4.12
